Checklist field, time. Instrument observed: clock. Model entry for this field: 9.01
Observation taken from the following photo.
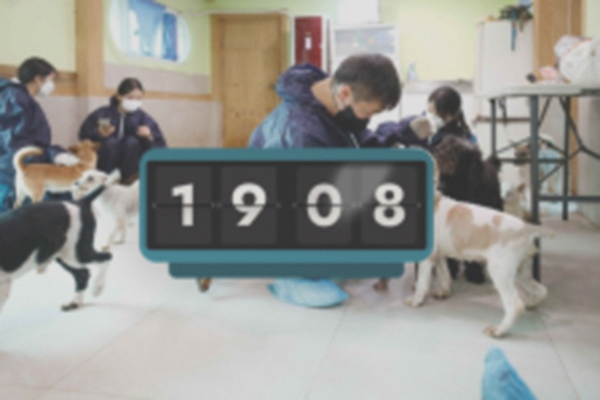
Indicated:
19.08
